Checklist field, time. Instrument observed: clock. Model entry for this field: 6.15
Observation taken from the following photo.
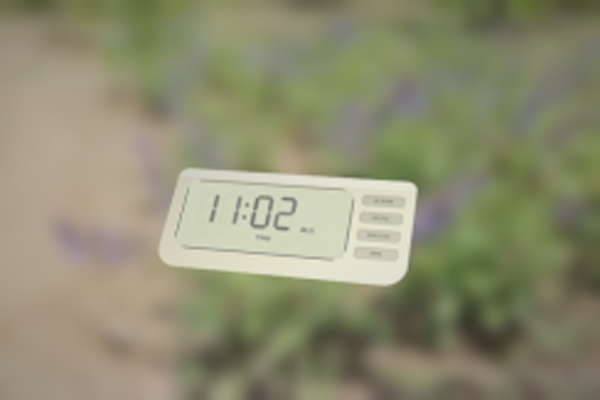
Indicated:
11.02
